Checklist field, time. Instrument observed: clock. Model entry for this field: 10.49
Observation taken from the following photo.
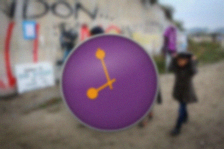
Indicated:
7.57
